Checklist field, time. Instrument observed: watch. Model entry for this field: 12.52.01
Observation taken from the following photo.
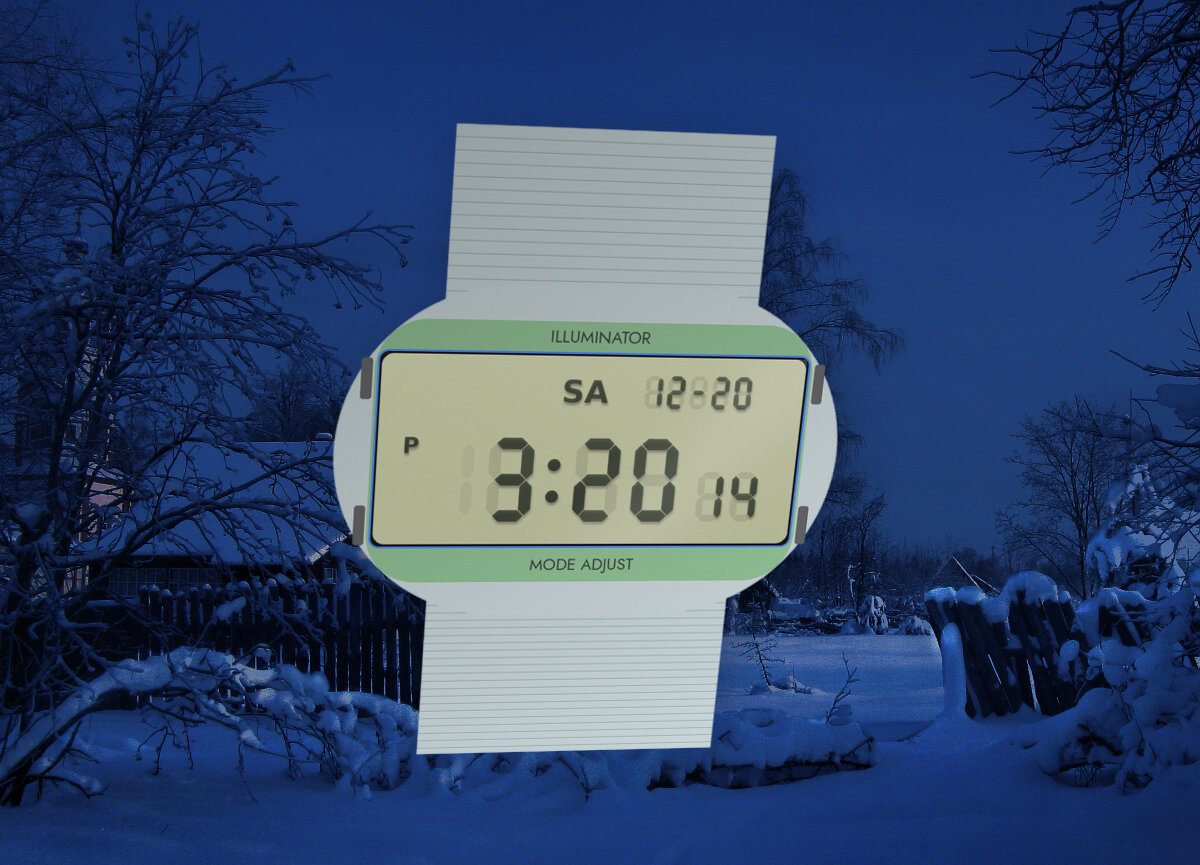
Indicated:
3.20.14
